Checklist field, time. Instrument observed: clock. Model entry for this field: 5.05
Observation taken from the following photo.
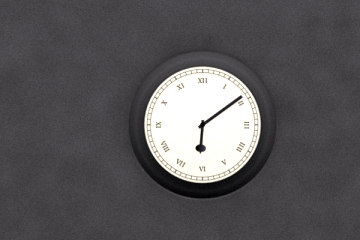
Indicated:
6.09
